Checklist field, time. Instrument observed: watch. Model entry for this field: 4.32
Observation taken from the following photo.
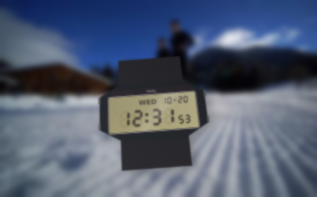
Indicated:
12.31
